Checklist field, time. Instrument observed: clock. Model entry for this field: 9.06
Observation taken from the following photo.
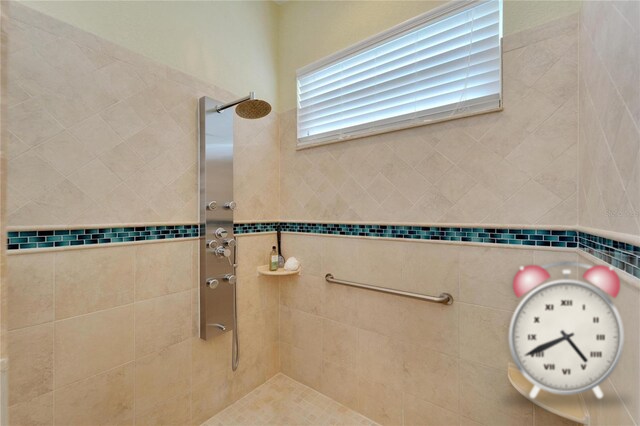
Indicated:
4.41
